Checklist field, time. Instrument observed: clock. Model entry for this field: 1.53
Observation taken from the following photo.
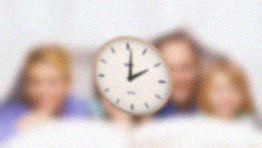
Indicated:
2.01
